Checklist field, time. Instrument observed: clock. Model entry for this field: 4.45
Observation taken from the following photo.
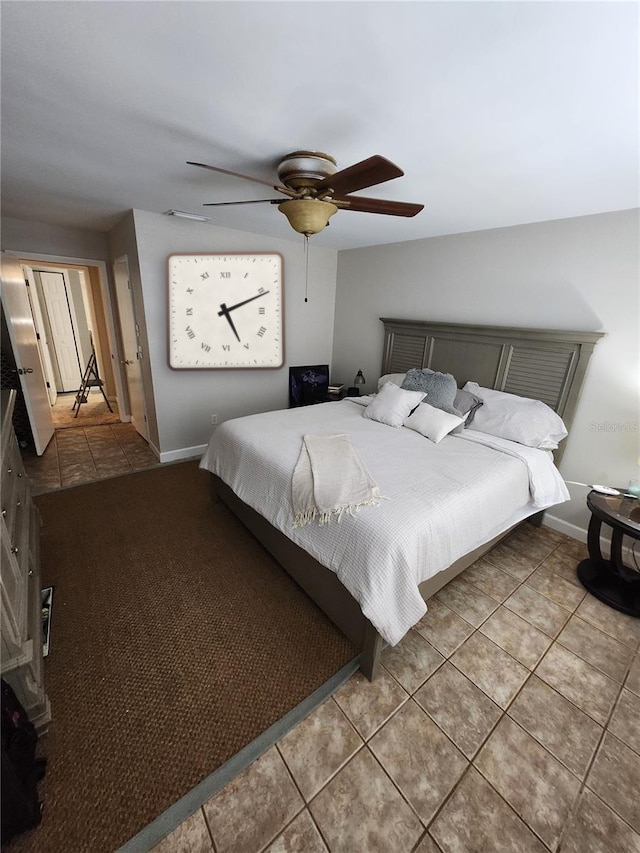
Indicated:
5.11
